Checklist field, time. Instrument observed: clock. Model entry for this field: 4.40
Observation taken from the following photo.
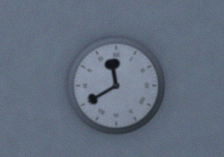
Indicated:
11.40
